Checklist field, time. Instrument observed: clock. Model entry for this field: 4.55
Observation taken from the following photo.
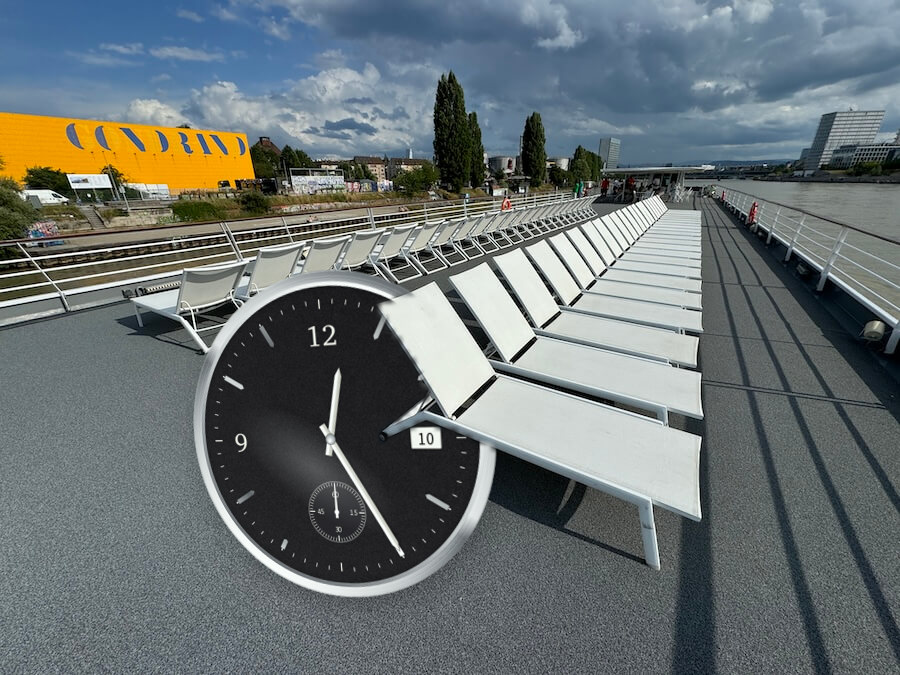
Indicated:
12.25
